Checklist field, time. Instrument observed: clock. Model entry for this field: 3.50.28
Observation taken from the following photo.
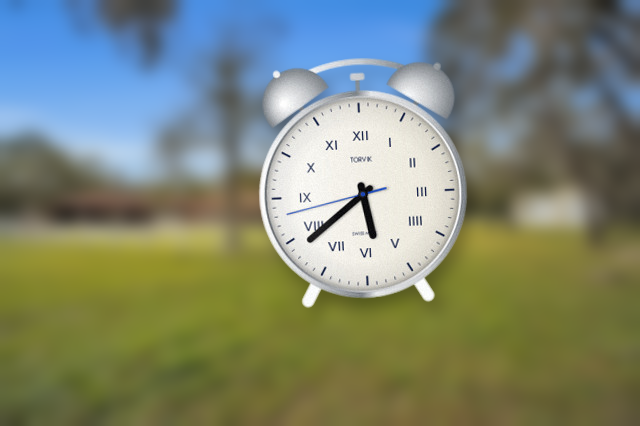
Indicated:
5.38.43
